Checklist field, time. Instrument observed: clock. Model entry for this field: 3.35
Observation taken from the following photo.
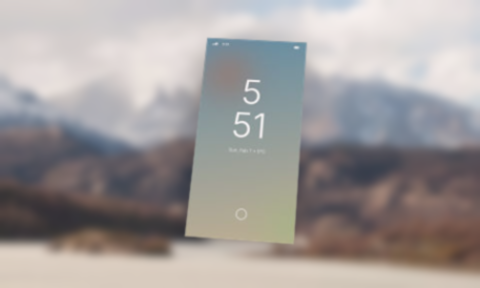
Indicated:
5.51
